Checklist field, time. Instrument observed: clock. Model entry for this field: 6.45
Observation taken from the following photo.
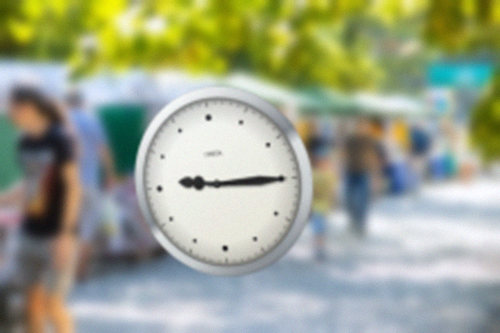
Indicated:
9.15
